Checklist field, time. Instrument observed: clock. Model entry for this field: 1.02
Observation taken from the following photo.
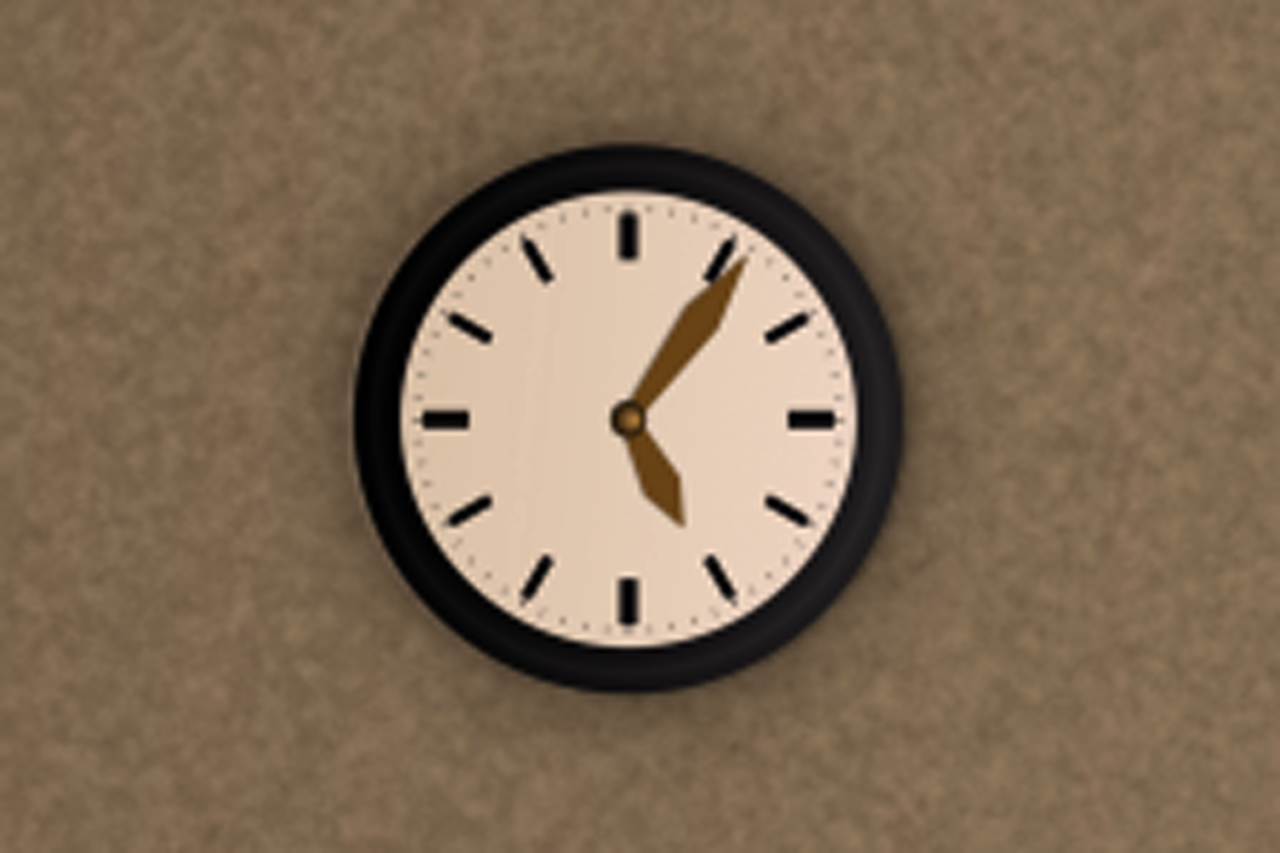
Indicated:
5.06
